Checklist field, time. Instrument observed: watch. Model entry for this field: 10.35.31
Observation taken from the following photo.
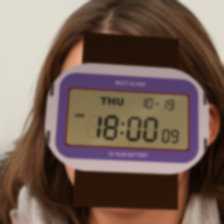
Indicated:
18.00.09
